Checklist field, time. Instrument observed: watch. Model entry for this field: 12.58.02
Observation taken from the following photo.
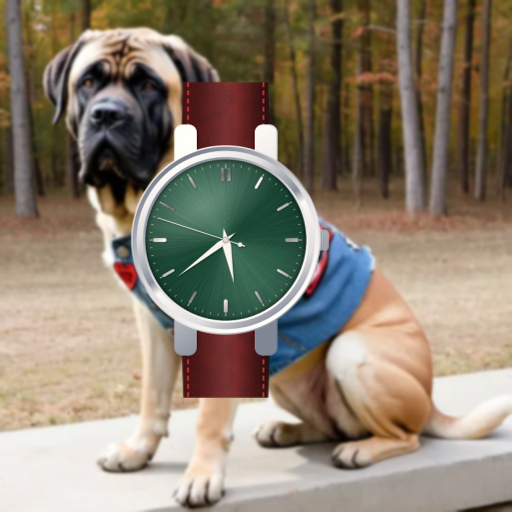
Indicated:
5.38.48
